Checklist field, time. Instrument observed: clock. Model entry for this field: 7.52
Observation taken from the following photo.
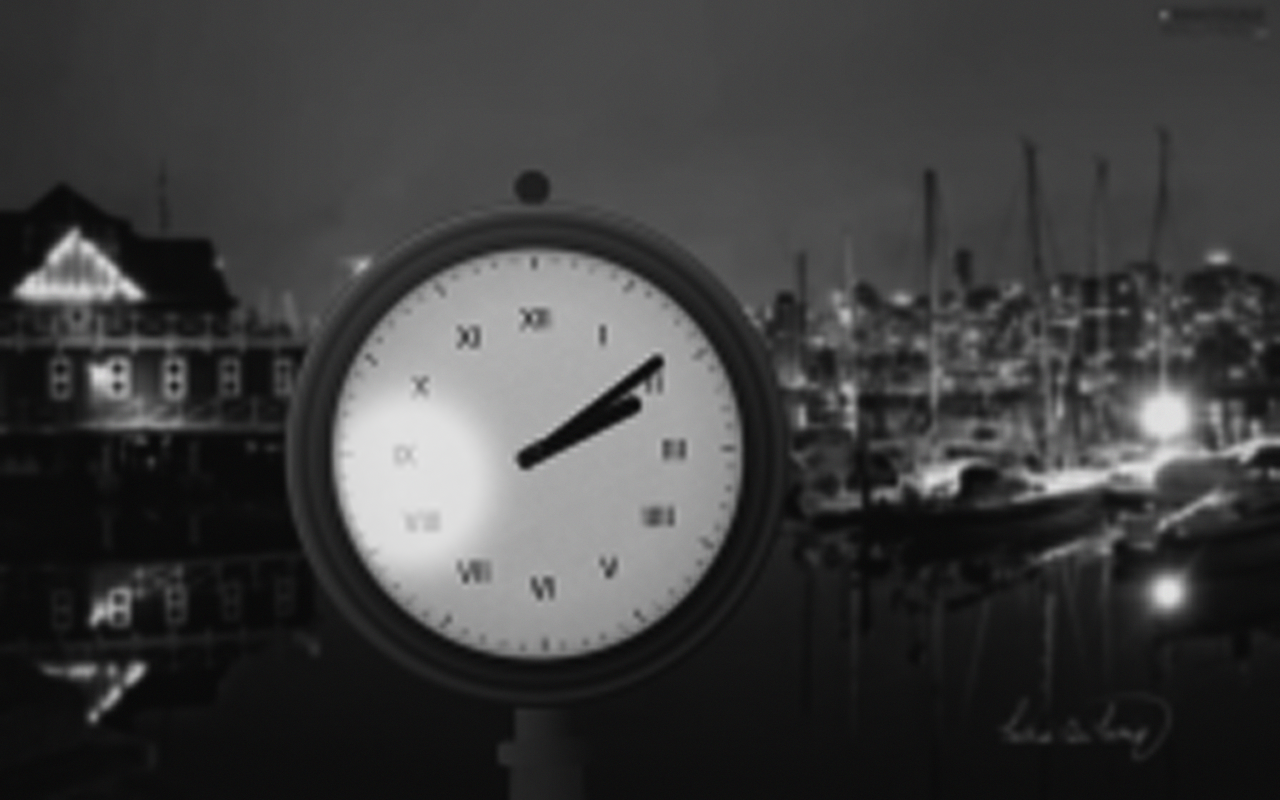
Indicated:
2.09
